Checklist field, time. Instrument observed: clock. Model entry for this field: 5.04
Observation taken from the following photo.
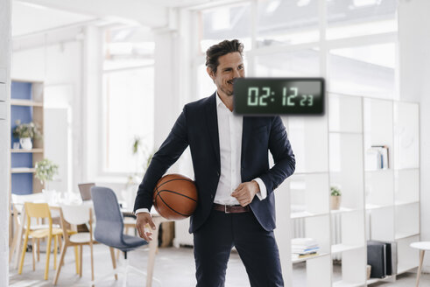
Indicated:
2.12
